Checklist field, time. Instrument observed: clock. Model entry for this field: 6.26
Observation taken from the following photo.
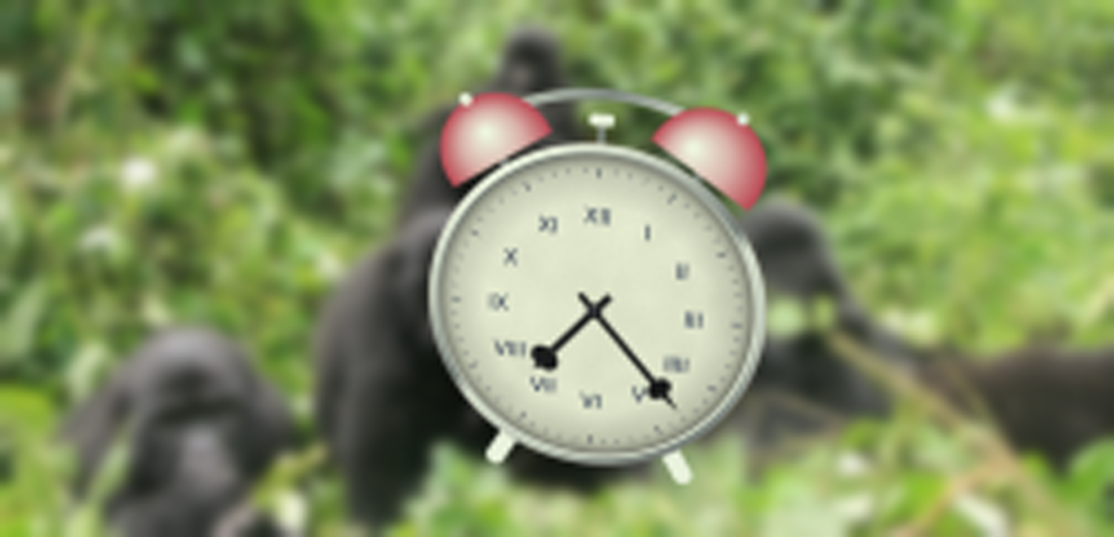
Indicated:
7.23
